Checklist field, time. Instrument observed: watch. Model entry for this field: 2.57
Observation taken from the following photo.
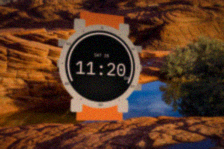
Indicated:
11.20
